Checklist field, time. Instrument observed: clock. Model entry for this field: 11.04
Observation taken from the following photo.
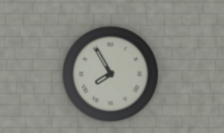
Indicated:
7.55
